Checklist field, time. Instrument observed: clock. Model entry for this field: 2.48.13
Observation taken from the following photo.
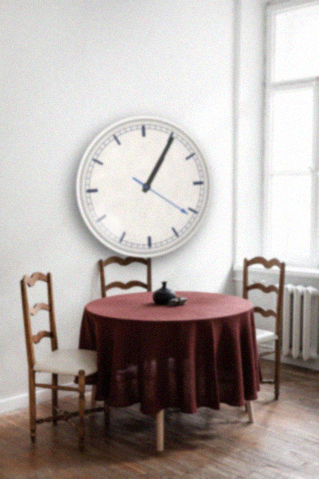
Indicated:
1.05.21
